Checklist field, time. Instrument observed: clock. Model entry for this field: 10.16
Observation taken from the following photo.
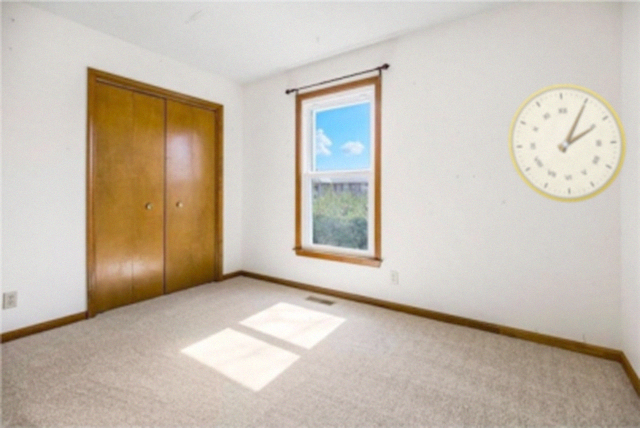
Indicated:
2.05
